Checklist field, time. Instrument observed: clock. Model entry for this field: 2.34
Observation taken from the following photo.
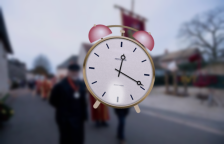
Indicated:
12.19
